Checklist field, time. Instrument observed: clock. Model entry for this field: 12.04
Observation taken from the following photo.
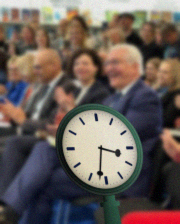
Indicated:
3.32
